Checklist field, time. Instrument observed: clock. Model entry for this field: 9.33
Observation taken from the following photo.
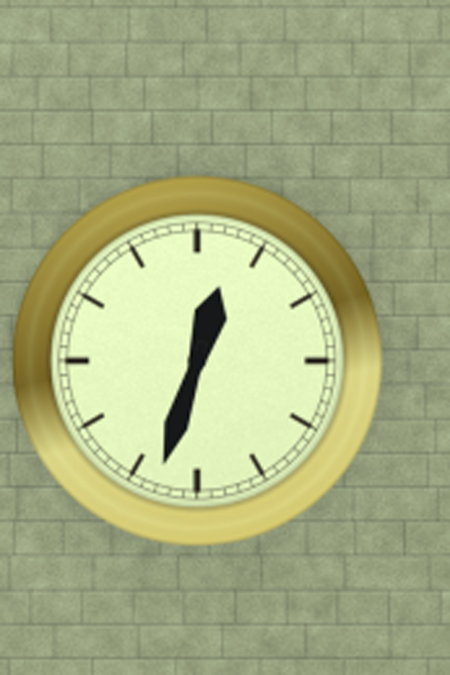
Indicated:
12.33
